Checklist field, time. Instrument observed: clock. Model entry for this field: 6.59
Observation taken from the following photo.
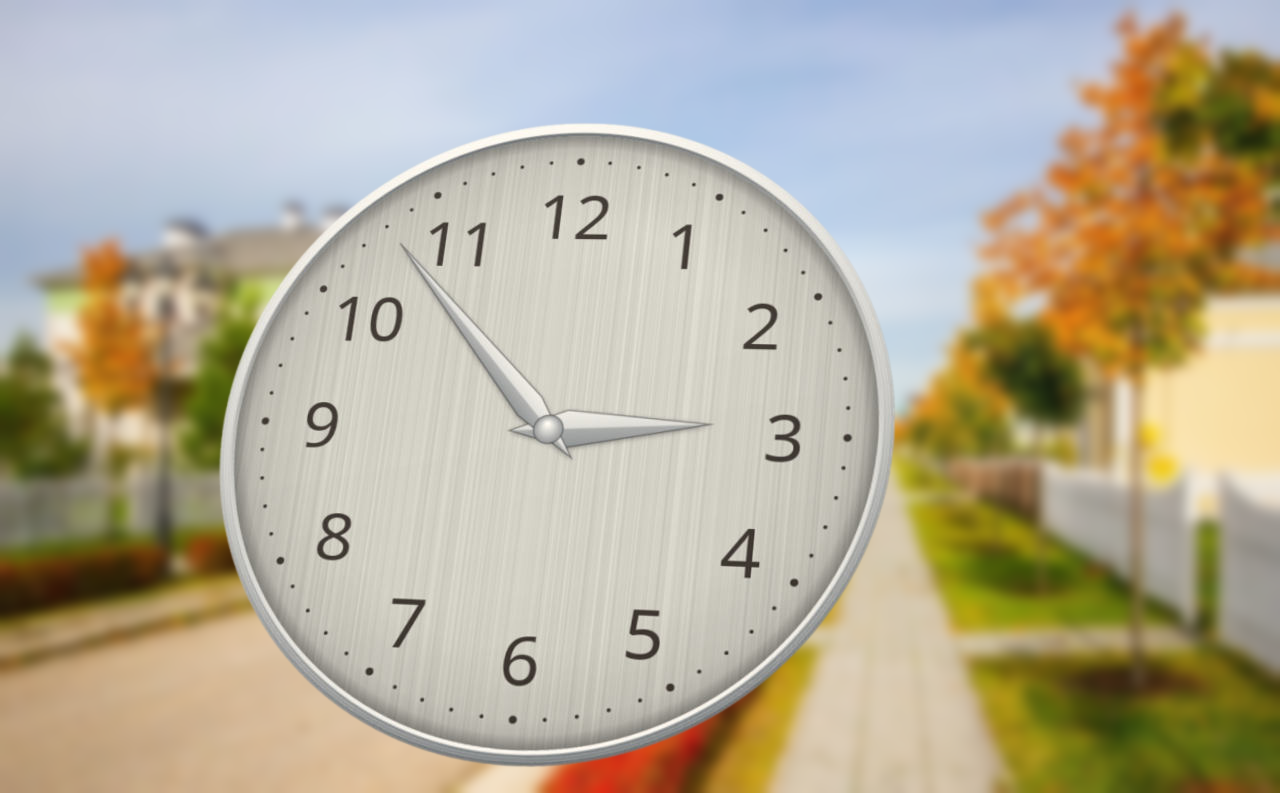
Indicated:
2.53
